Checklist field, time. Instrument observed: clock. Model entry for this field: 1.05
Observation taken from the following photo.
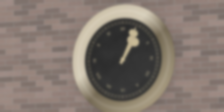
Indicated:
1.04
